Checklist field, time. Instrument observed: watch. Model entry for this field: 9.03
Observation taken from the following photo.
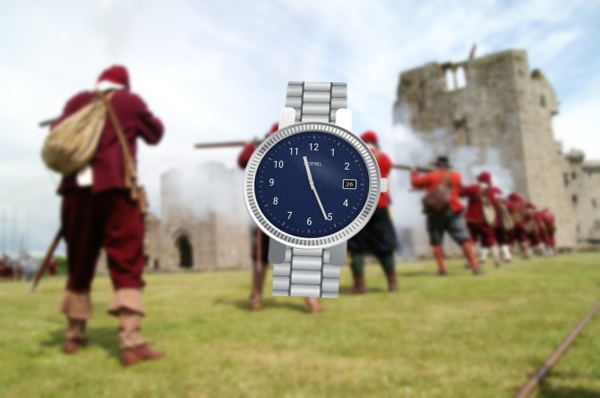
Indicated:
11.26
